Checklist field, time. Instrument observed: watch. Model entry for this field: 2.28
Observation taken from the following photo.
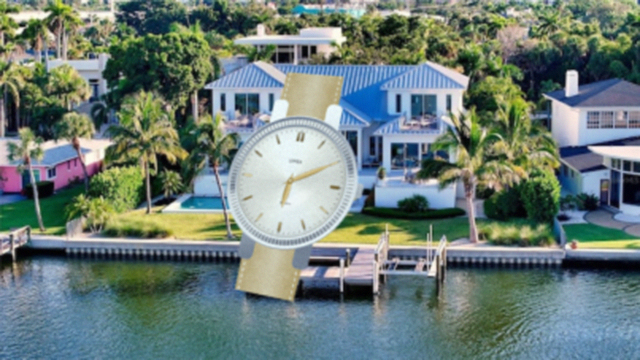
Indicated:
6.10
